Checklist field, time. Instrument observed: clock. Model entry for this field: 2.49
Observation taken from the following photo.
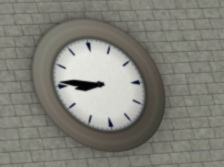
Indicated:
8.46
